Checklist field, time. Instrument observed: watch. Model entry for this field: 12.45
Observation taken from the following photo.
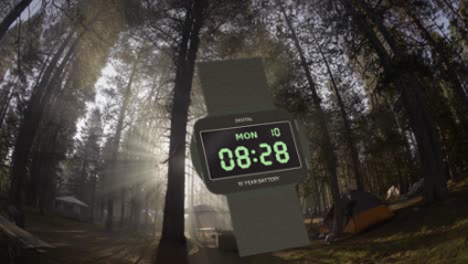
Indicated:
8.28
